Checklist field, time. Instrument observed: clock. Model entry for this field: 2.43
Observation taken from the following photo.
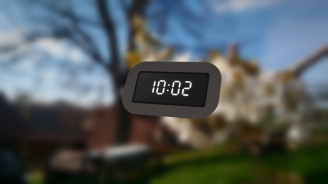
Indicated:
10.02
